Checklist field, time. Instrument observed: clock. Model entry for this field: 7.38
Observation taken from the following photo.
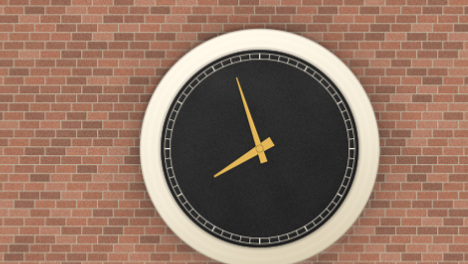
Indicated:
7.57
